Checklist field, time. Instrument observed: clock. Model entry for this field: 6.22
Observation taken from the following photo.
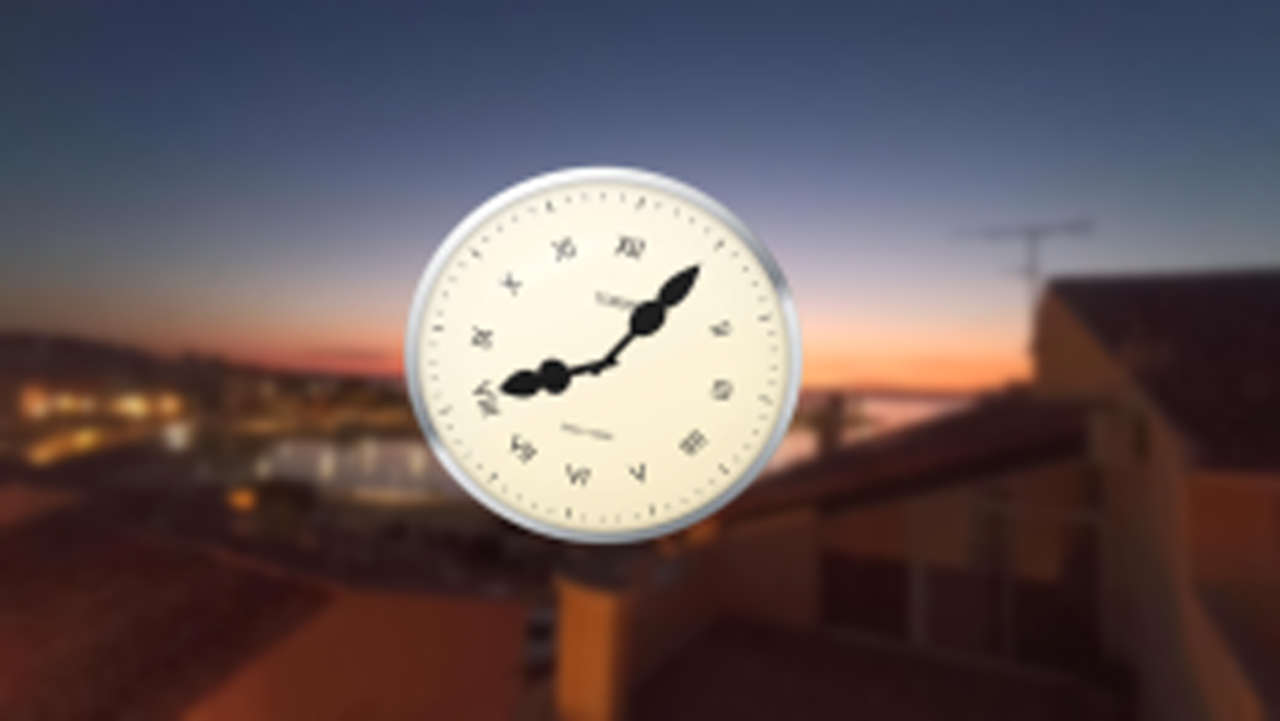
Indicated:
8.05
